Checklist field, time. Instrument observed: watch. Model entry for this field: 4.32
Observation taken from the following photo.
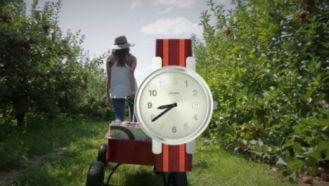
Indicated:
8.39
